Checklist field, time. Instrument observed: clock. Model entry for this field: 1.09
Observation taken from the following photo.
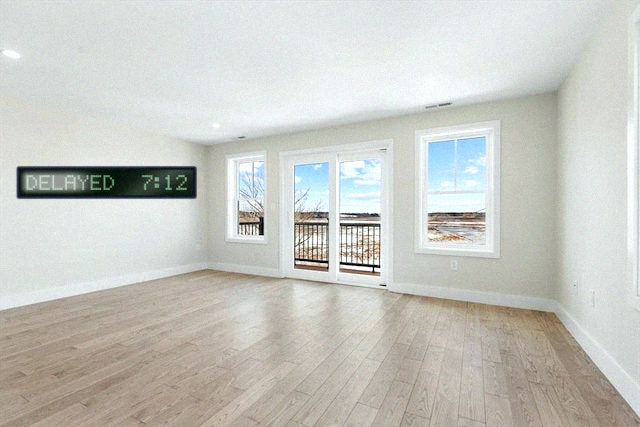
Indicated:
7.12
